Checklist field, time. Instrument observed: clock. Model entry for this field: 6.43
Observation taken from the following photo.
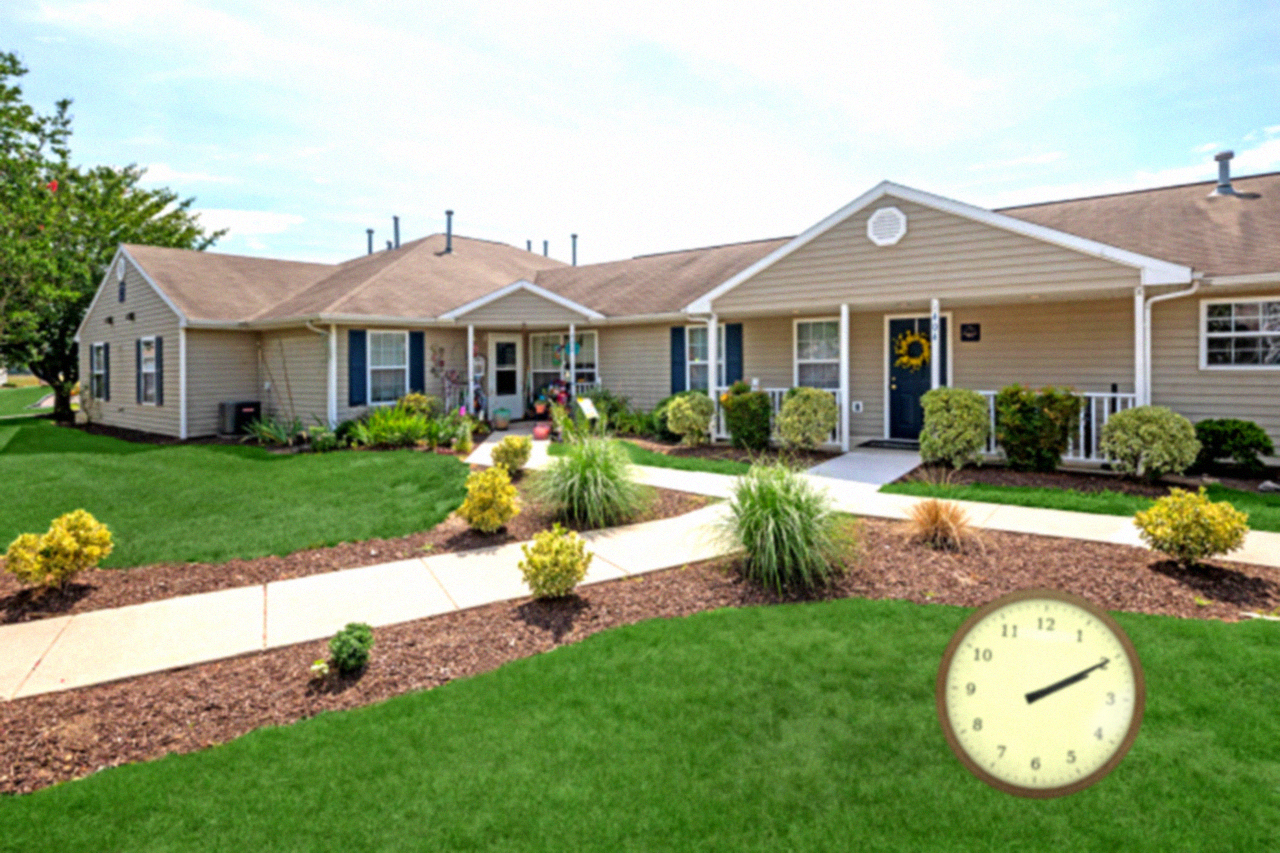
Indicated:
2.10
